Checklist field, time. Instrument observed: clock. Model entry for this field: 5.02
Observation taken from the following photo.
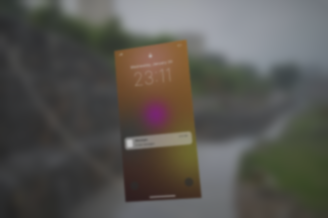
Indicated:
23.11
